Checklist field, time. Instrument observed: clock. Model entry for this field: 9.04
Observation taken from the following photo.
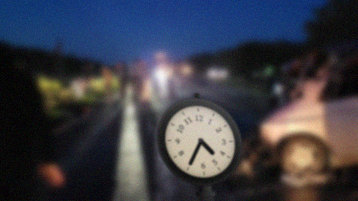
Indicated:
4.35
